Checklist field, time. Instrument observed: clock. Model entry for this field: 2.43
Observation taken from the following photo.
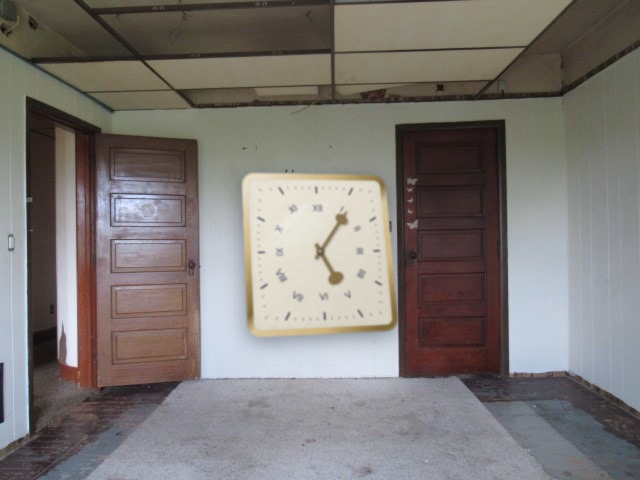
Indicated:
5.06
